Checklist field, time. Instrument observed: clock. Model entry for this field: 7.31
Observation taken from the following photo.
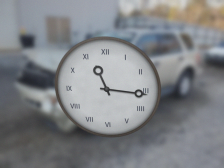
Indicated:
11.16
